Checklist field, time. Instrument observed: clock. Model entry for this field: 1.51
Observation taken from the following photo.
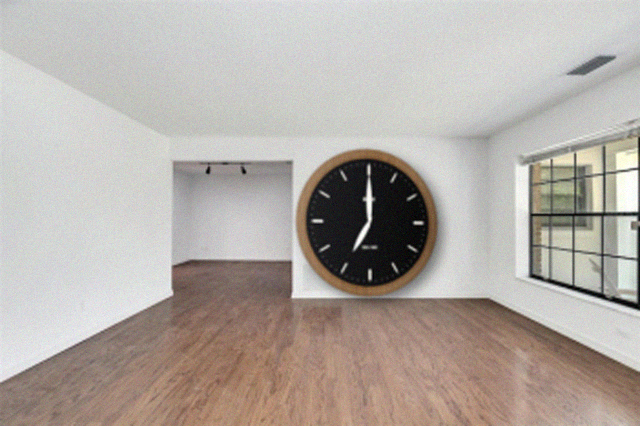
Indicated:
7.00
